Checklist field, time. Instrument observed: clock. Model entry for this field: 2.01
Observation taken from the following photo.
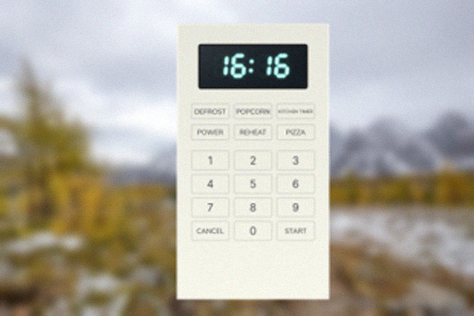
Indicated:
16.16
